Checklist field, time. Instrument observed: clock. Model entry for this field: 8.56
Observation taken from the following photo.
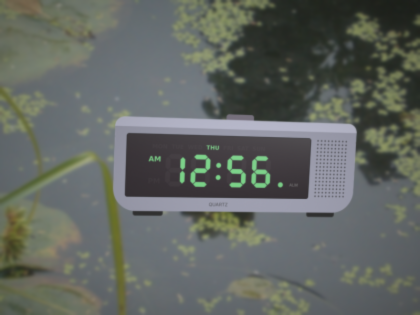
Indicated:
12.56
